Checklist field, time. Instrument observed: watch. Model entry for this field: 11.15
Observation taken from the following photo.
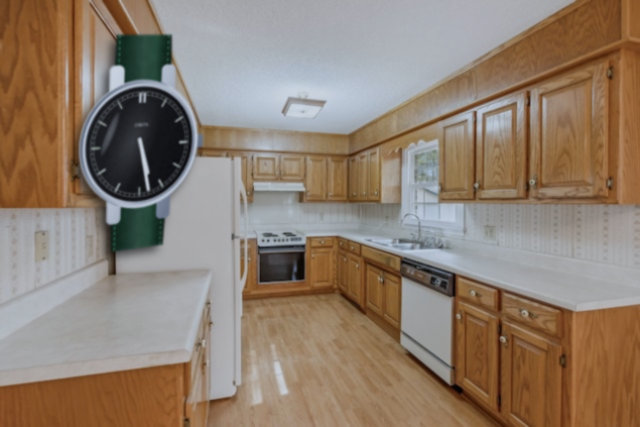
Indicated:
5.28
